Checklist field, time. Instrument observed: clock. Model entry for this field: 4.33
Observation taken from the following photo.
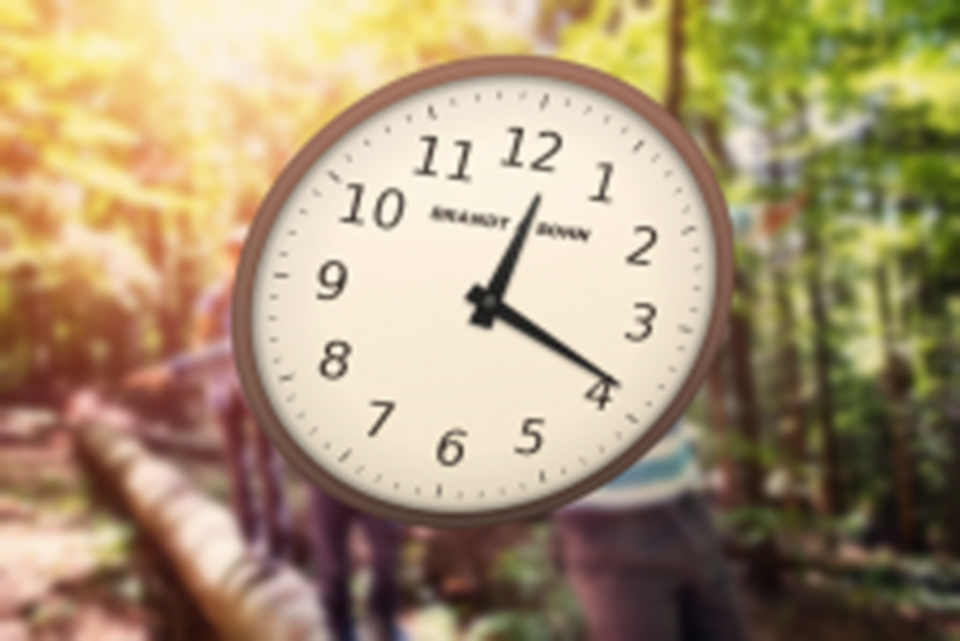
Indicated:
12.19
